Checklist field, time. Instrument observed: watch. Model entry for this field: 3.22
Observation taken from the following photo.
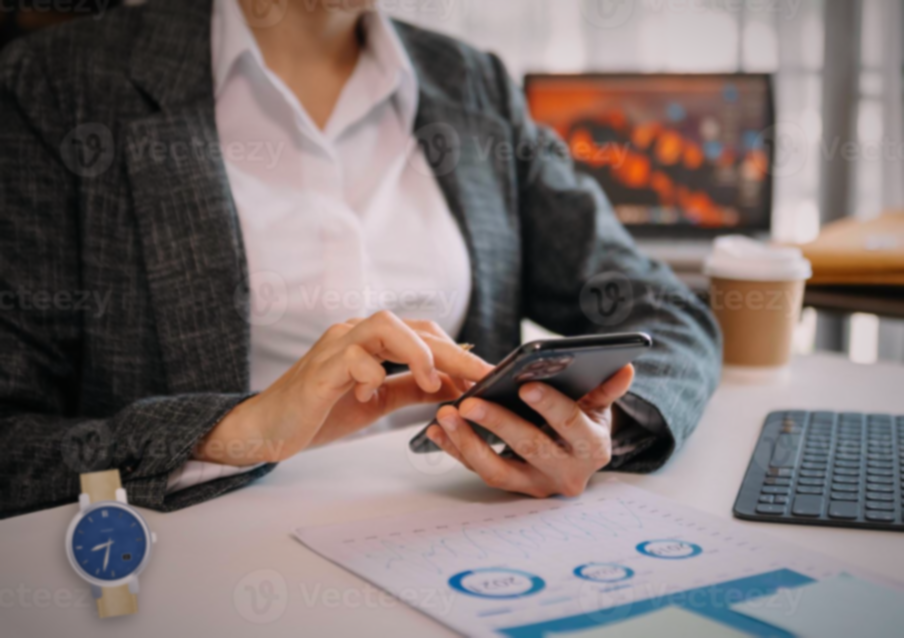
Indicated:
8.33
